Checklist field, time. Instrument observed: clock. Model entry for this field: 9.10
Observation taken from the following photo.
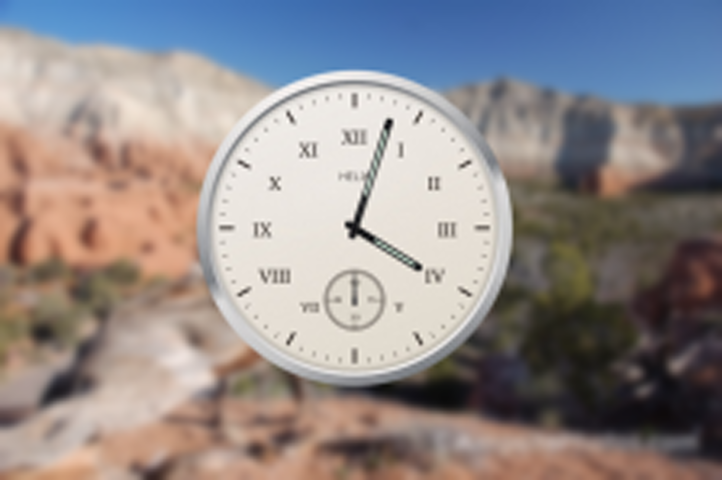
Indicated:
4.03
